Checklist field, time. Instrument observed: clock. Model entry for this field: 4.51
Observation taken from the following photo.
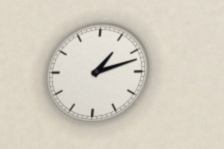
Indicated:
1.12
